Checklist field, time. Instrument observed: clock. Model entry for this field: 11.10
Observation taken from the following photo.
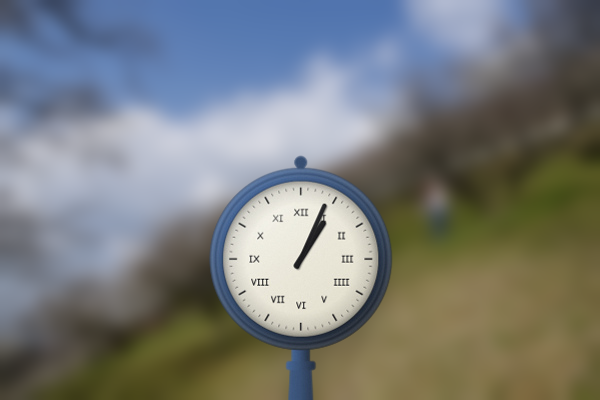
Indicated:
1.04
